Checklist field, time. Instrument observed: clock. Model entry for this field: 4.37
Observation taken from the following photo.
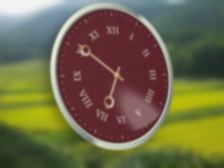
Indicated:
6.51
